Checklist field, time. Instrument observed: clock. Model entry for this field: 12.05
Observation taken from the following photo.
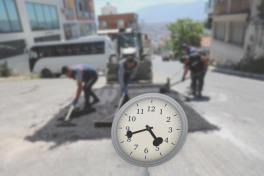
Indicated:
4.42
